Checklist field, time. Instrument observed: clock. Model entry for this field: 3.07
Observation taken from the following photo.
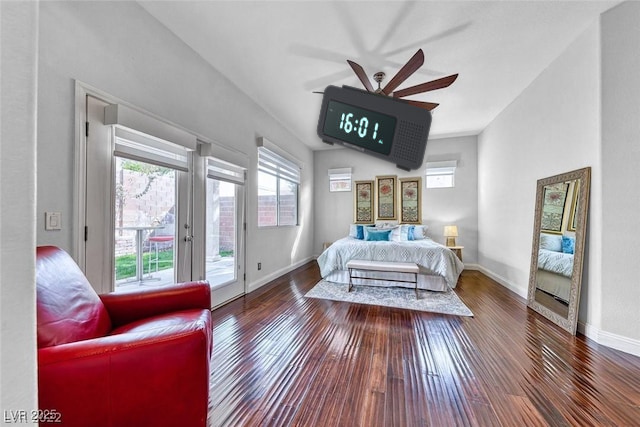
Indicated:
16.01
